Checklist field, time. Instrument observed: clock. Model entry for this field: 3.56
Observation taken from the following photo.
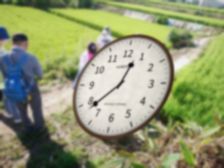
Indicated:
12.38
